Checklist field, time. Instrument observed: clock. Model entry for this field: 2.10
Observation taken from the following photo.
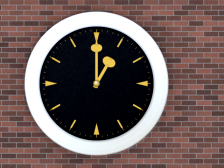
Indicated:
1.00
